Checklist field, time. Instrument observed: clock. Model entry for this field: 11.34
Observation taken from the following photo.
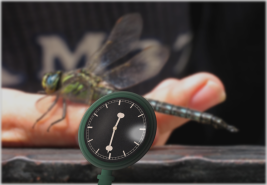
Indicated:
12.31
